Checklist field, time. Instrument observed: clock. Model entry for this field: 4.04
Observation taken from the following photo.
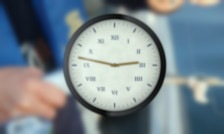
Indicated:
2.47
